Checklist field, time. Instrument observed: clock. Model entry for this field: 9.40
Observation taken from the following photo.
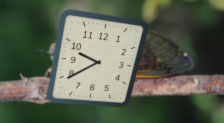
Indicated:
9.39
